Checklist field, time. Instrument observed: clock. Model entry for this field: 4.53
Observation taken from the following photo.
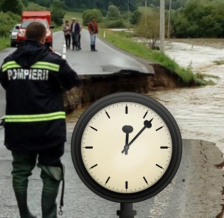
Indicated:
12.07
